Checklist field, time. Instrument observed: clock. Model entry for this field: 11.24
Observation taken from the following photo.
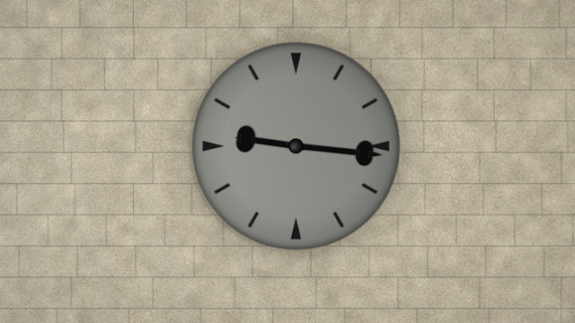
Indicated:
9.16
